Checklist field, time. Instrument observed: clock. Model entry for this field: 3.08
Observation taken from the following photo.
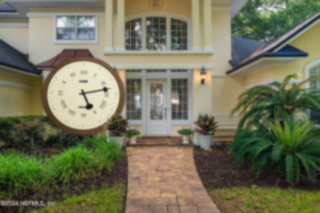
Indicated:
5.13
